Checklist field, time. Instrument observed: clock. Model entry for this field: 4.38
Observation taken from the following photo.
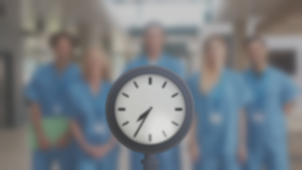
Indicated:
7.35
